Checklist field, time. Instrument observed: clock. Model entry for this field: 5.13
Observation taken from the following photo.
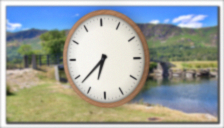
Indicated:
6.38
